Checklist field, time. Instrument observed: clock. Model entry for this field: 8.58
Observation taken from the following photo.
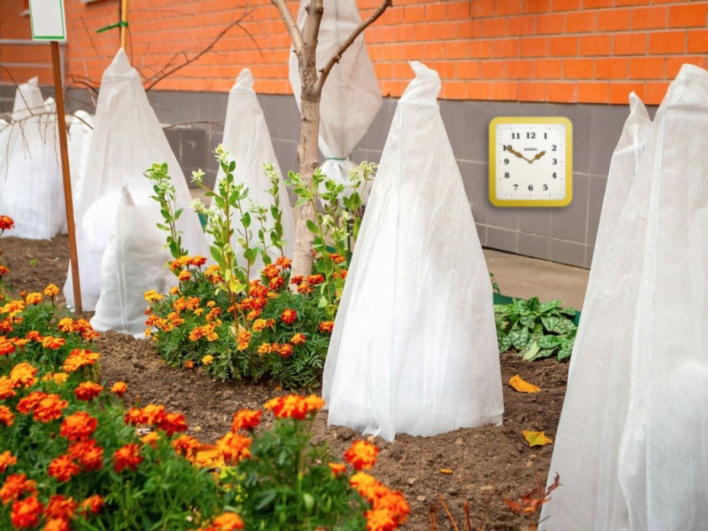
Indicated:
1.50
